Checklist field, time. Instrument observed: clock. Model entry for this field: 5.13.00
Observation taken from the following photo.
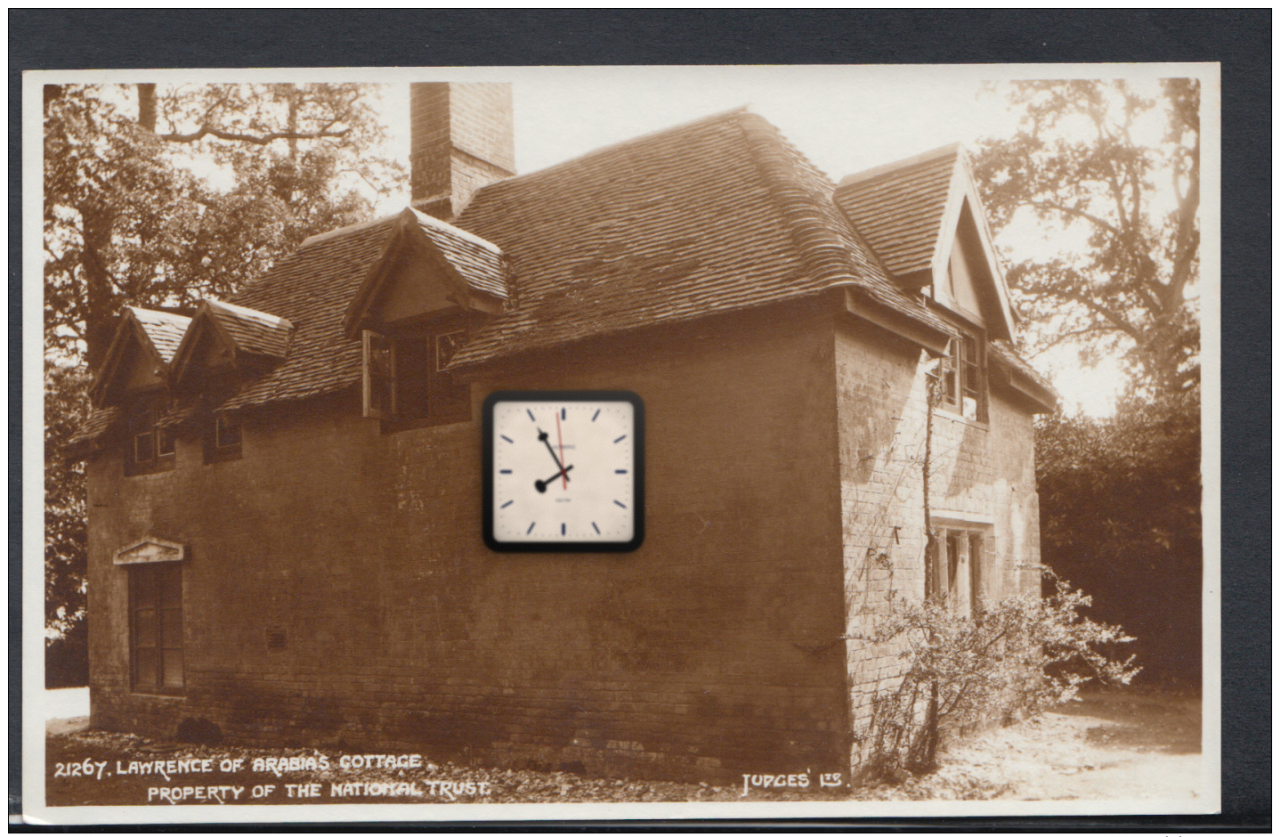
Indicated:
7.54.59
